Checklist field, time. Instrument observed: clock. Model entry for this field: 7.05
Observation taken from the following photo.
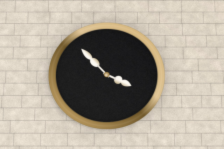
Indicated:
3.53
